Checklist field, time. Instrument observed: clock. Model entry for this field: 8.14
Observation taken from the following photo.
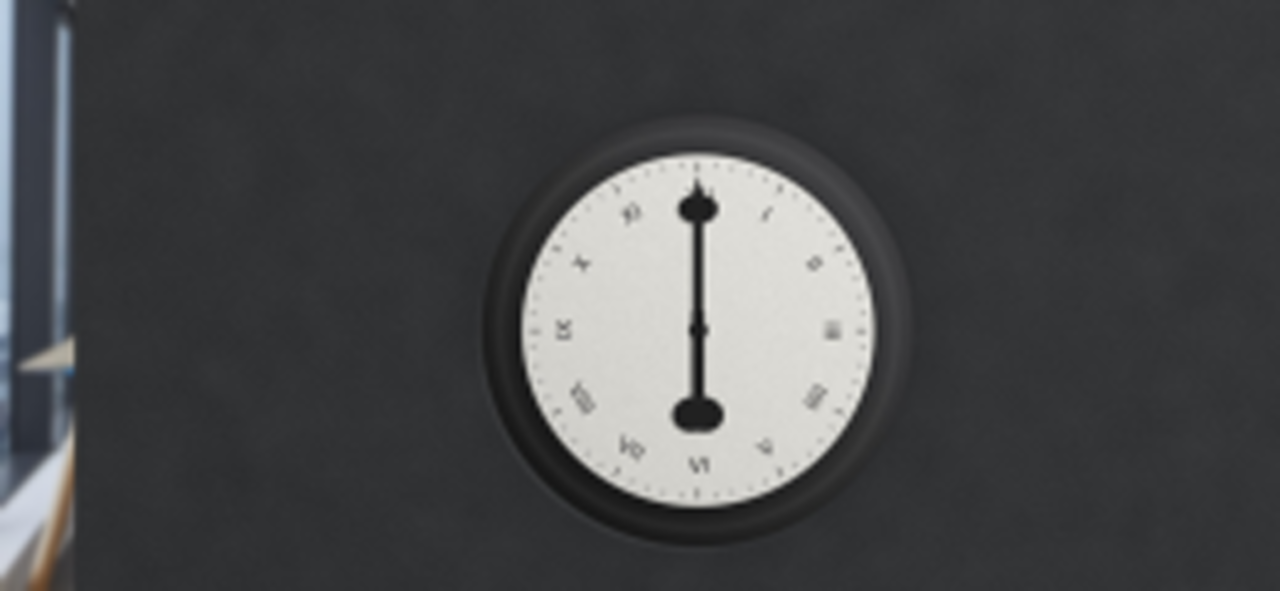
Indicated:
6.00
